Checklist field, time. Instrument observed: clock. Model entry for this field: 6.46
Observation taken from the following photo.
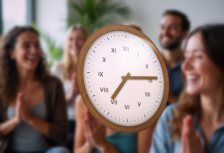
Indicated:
7.14
